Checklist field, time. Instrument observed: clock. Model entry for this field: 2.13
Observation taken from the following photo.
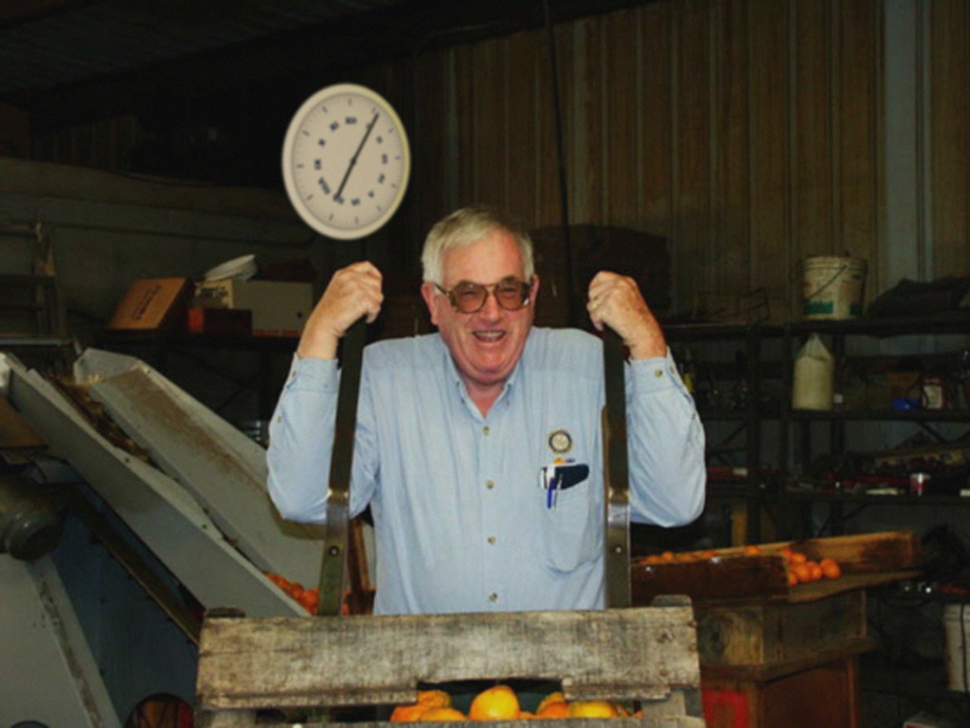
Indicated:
7.06
